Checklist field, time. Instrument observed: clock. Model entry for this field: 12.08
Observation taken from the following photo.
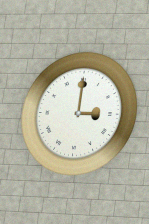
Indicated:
3.00
